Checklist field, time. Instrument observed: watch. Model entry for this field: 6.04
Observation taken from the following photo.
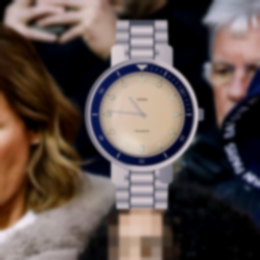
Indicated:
10.46
